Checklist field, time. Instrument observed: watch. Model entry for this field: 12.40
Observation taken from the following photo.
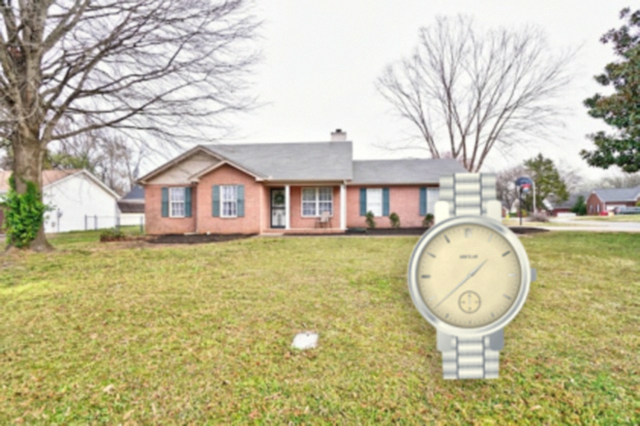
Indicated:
1.38
